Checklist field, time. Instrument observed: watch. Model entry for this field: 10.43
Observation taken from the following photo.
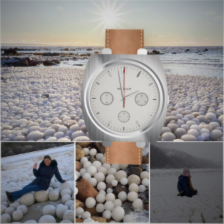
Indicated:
1.58
